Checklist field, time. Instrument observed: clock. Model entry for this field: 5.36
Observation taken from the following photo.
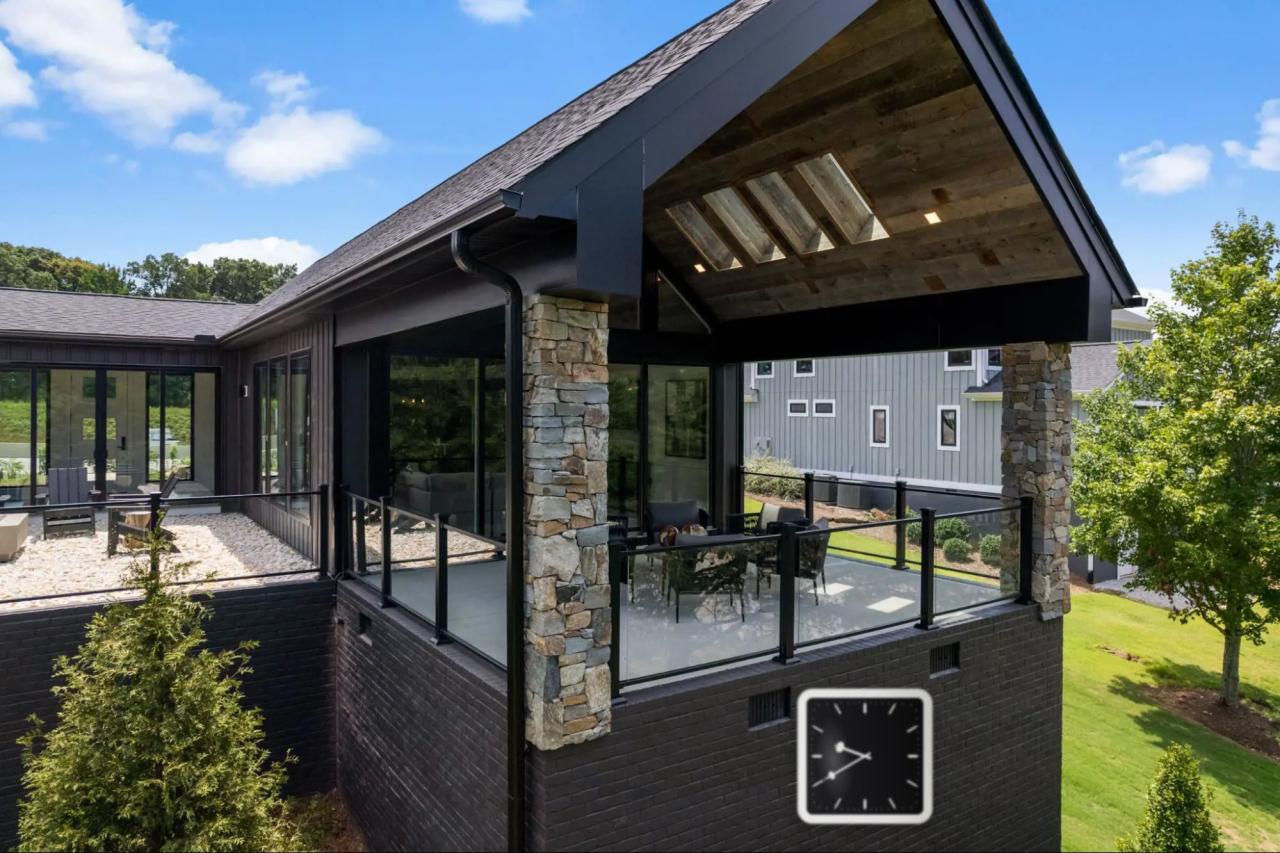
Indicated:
9.40
